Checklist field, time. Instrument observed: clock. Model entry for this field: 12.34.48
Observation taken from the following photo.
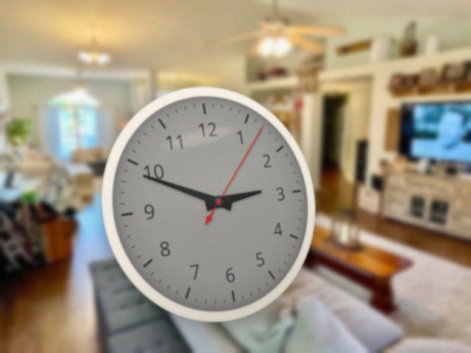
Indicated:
2.49.07
